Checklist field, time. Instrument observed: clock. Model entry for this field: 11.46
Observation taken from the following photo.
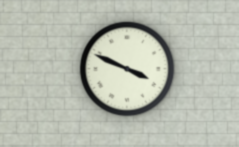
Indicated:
3.49
